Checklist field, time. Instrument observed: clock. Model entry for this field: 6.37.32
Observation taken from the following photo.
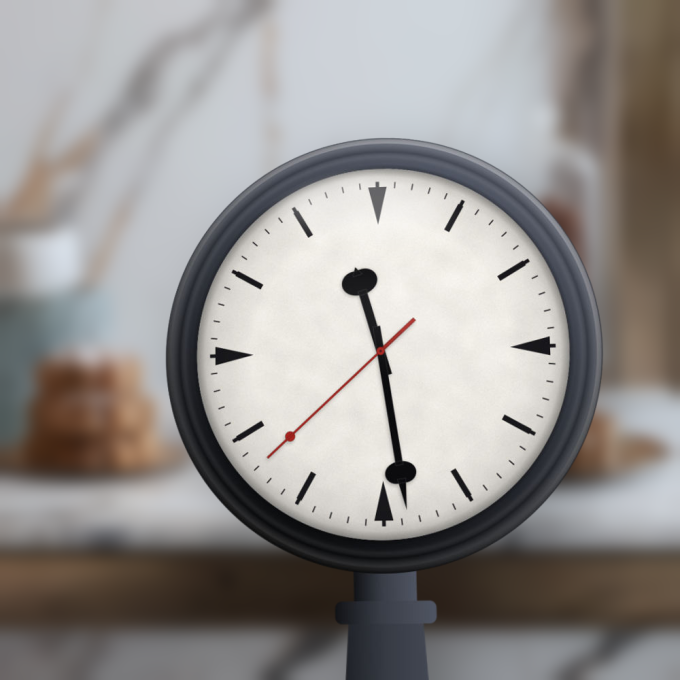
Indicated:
11.28.38
